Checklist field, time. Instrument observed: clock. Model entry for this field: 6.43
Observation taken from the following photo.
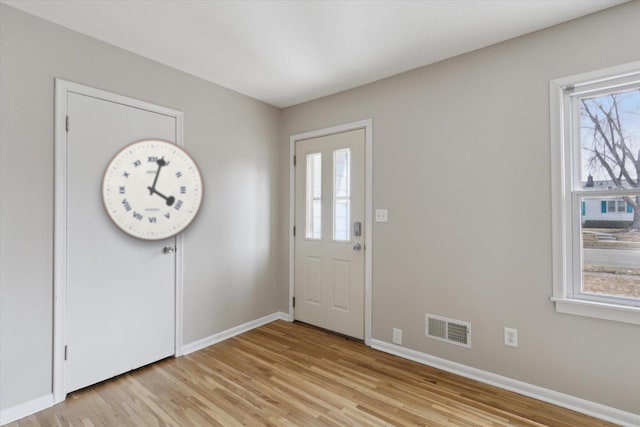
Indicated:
4.03
